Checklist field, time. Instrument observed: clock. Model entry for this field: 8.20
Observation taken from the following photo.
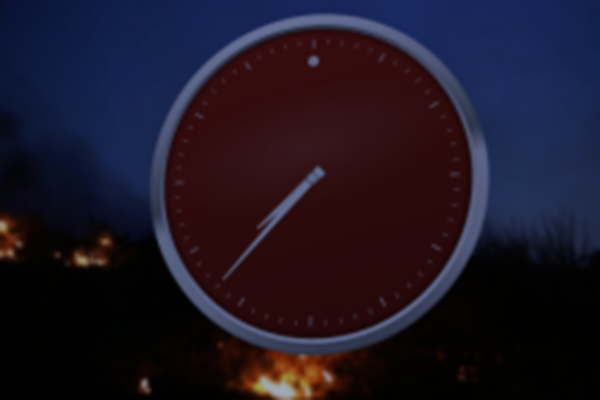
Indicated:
7.37
